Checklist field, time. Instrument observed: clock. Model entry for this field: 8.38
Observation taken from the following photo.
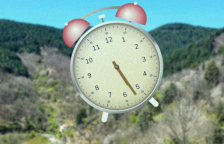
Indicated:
5.27
